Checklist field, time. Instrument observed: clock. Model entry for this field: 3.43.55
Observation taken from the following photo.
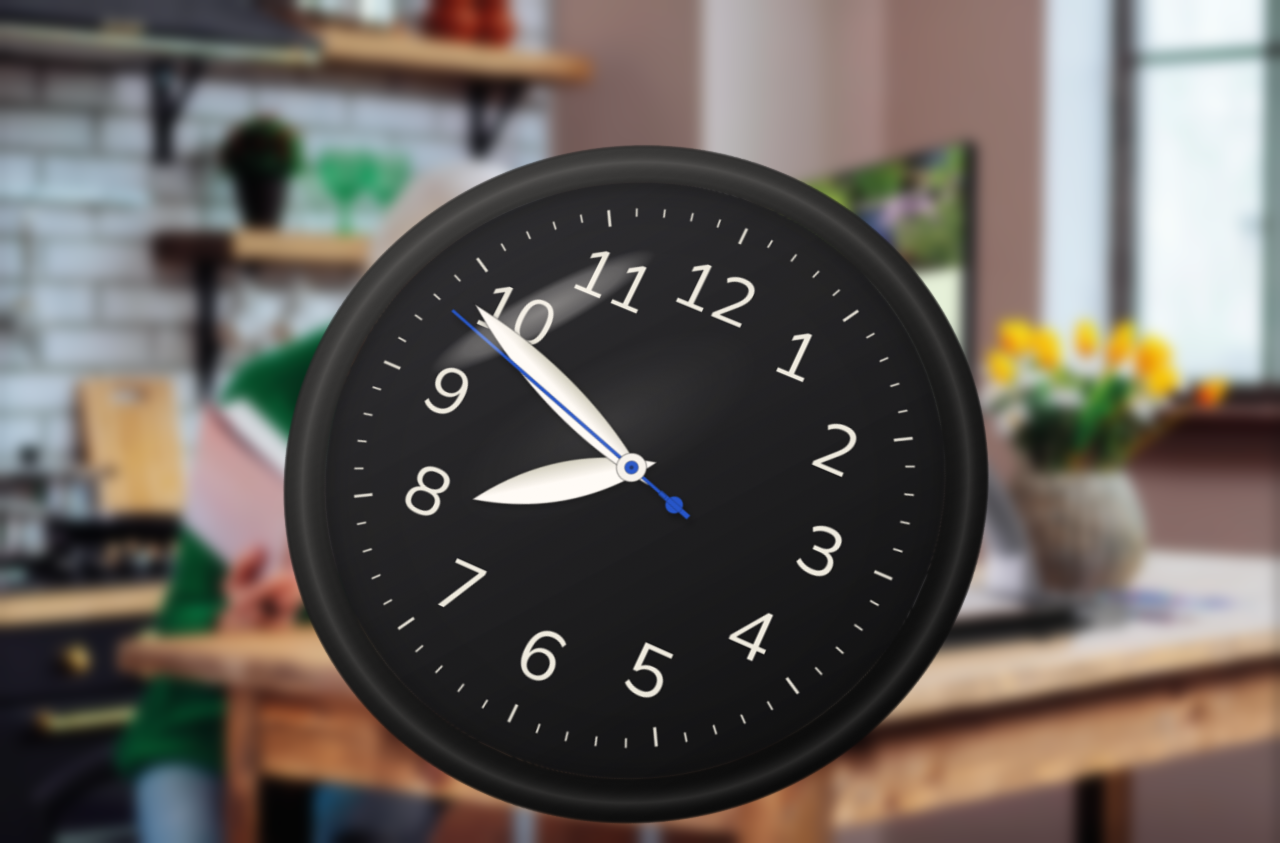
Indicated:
7.48.48
